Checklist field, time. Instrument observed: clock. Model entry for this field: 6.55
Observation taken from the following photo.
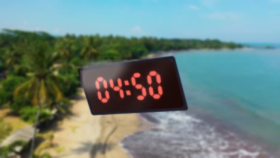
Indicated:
4.50
